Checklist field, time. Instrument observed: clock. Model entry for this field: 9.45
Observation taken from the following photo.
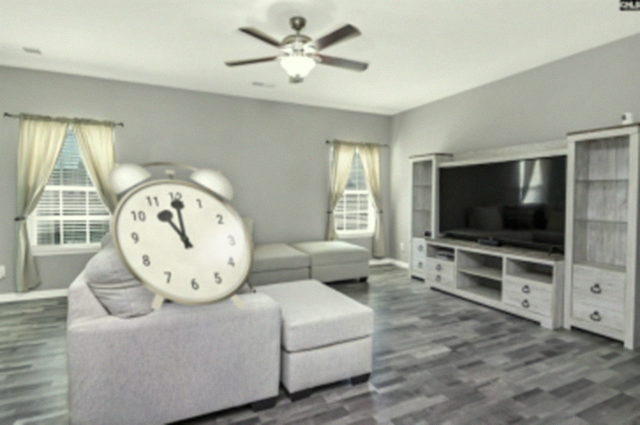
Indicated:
11.00
